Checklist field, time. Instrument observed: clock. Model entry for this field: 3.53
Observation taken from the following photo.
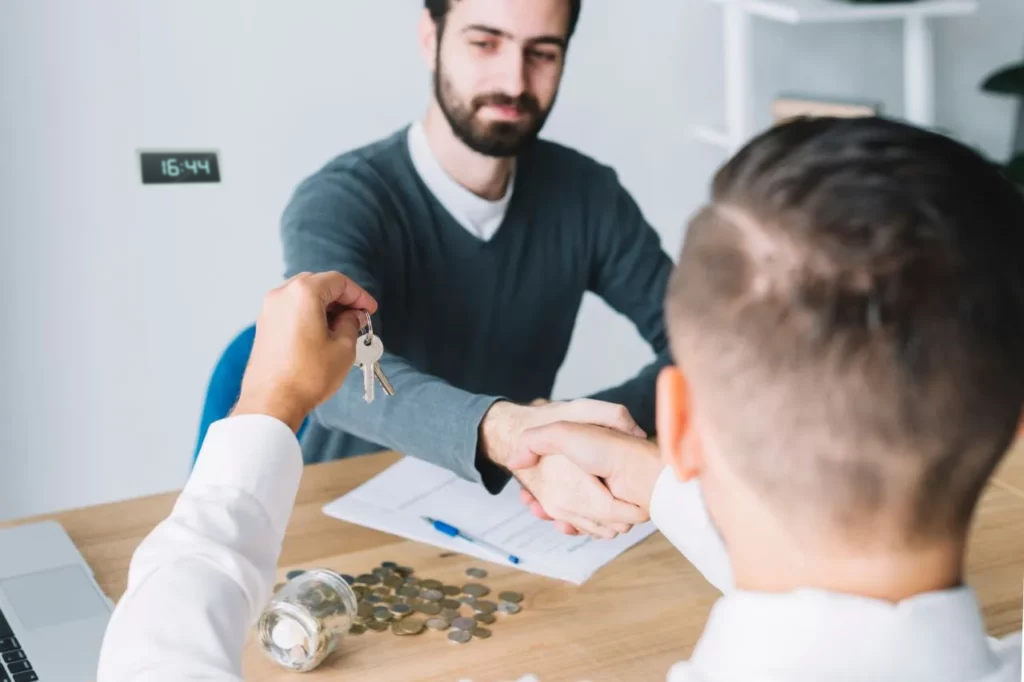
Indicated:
16.44
